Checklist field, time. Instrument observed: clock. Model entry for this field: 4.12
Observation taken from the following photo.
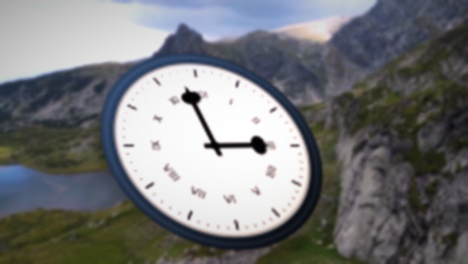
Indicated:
2.58
